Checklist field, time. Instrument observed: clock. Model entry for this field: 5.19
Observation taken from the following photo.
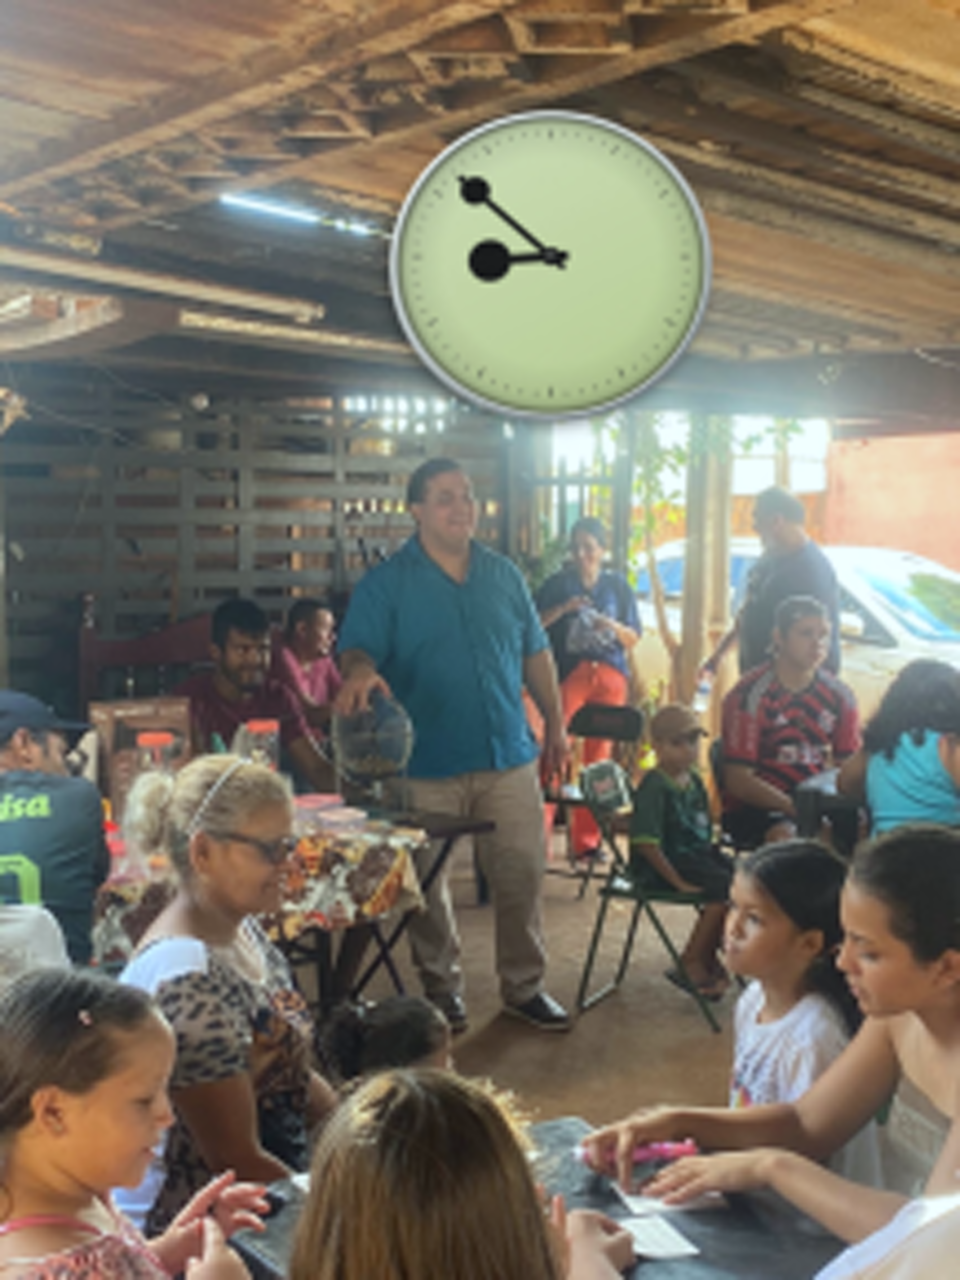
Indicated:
8.52
